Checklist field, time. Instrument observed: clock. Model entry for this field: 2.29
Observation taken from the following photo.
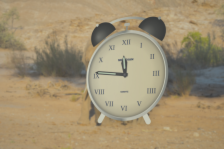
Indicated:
11.46
